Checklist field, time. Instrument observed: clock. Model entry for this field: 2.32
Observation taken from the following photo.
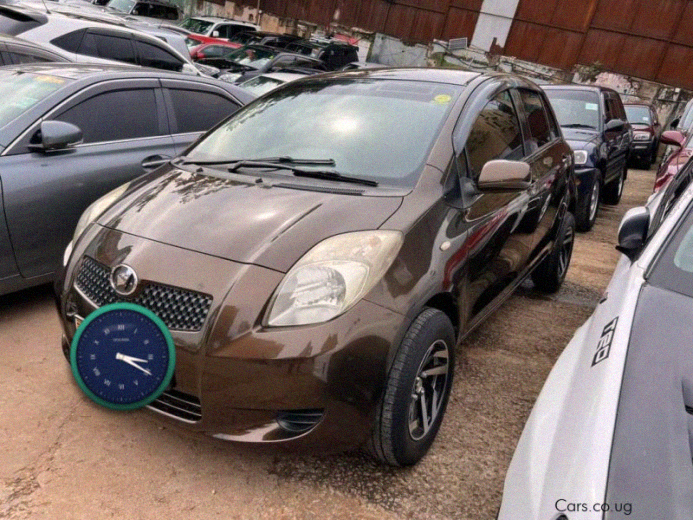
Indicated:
3.20
